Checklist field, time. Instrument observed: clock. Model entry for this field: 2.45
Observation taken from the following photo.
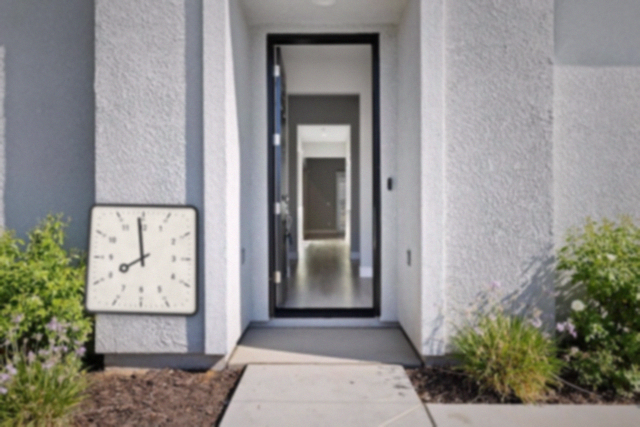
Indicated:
7.59
